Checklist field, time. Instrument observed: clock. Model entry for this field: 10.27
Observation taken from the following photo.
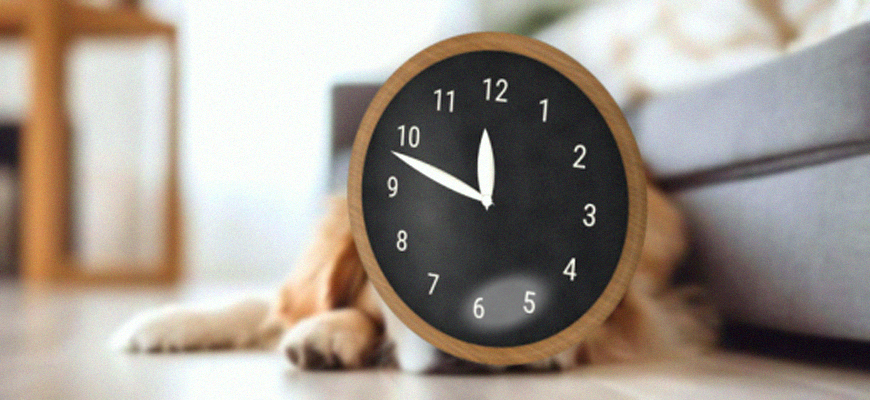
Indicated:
11.48
